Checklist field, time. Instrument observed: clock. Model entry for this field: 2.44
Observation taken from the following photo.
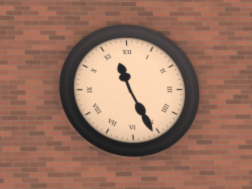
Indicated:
11.26
